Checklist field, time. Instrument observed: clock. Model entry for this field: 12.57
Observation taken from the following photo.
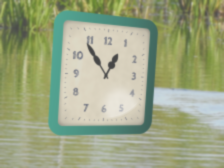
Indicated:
12.54
